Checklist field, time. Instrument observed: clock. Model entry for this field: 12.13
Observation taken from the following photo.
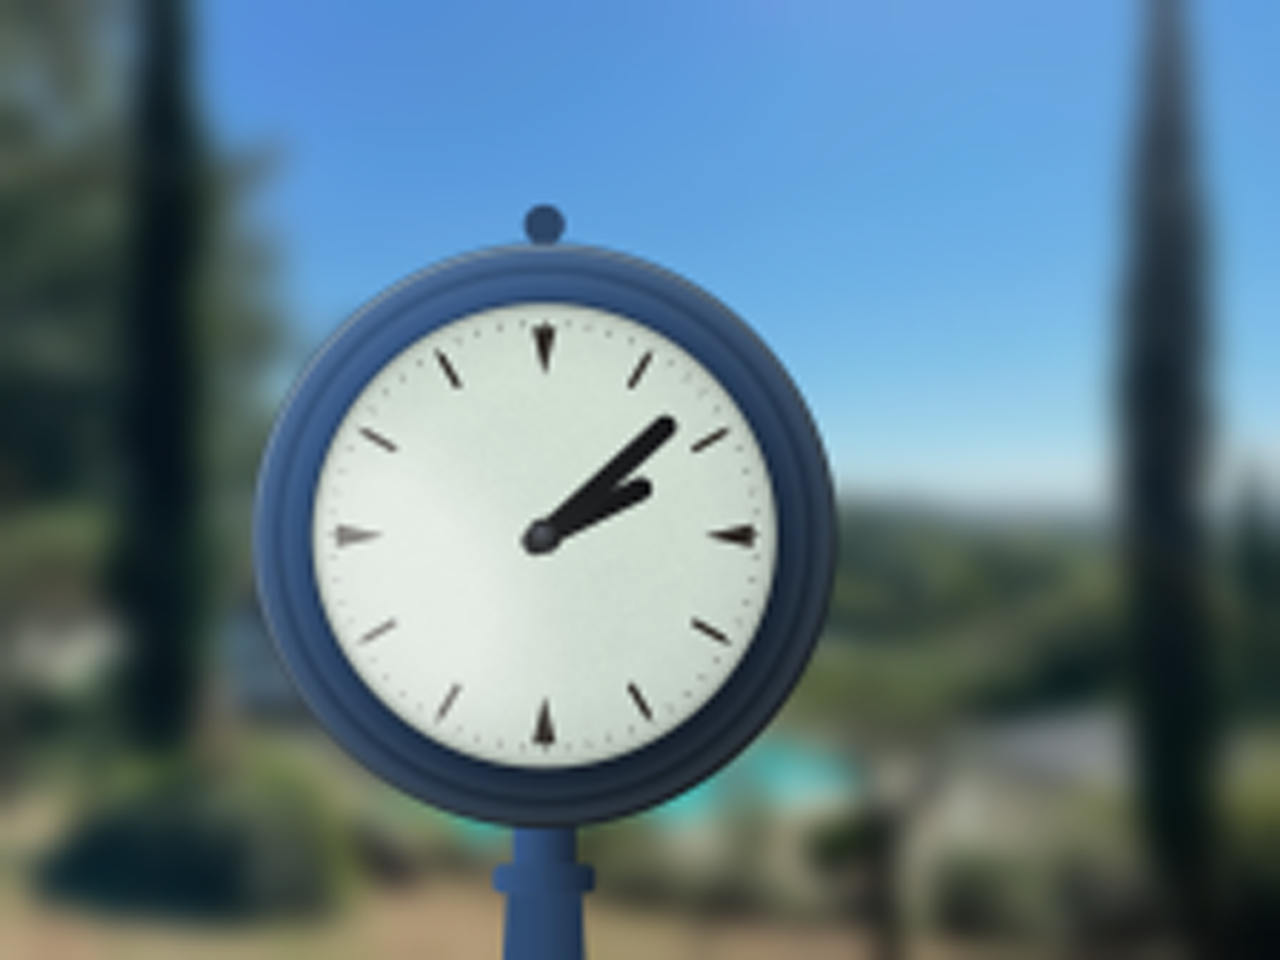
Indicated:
2.08
